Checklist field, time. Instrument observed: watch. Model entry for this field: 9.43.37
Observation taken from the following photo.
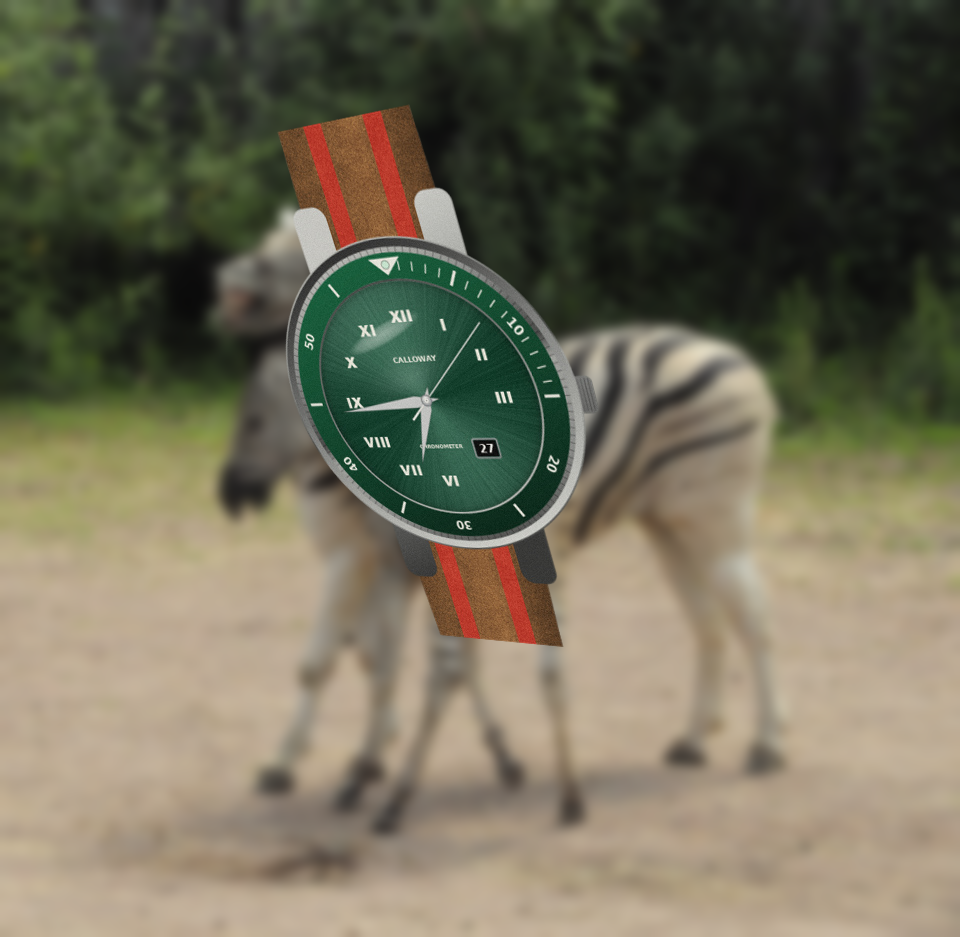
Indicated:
6.44.08
